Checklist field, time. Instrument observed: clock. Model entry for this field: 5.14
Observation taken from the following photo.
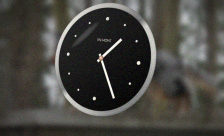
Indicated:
1.25
